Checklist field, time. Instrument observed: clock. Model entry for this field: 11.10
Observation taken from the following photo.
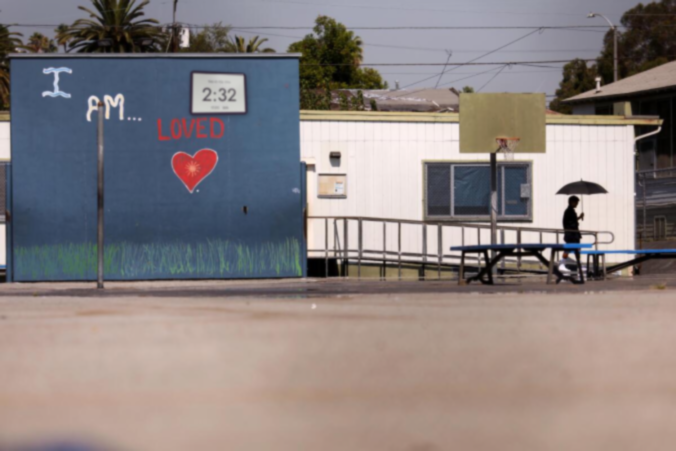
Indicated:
2.32
